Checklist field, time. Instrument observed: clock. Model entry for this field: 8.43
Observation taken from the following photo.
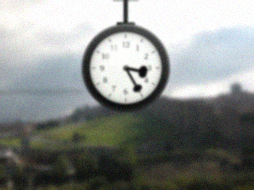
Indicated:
3.25
